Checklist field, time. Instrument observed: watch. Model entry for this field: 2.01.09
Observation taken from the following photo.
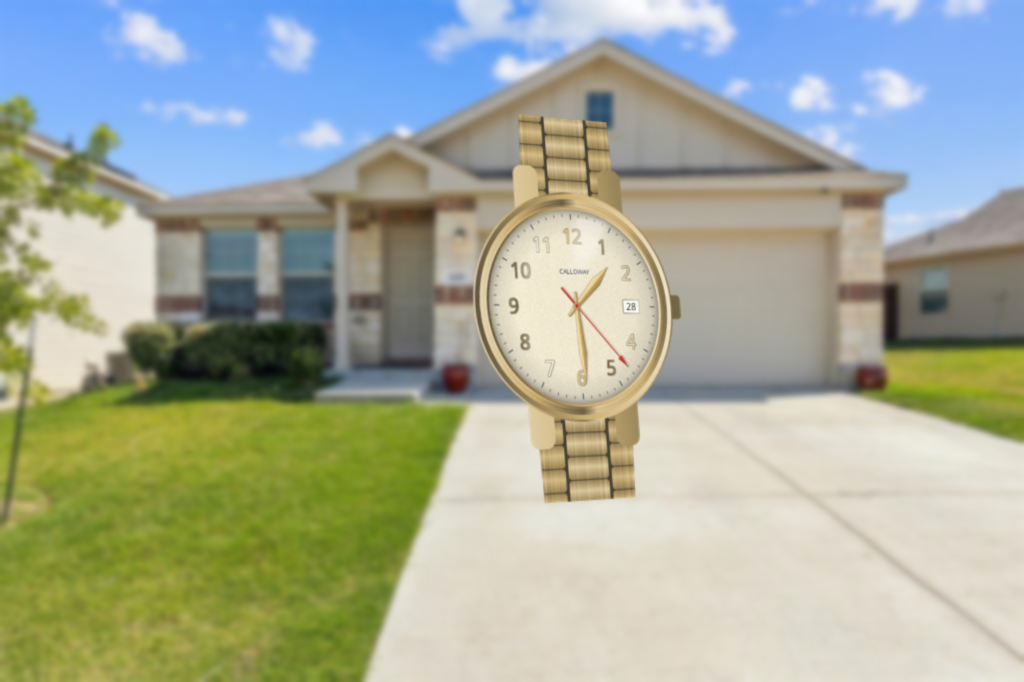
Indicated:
1.29.23
